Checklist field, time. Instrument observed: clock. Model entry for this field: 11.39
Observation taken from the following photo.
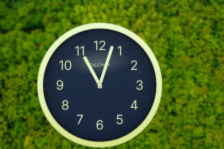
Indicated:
11.03
